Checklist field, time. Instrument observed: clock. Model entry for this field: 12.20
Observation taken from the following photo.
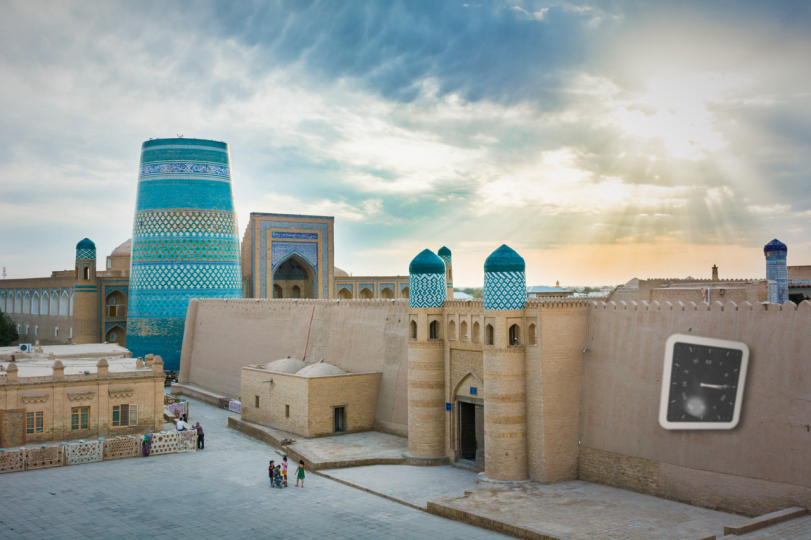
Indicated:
3.15
